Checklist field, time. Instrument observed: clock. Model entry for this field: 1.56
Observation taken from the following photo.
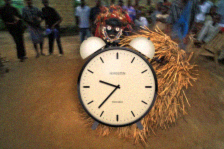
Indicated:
9.37
